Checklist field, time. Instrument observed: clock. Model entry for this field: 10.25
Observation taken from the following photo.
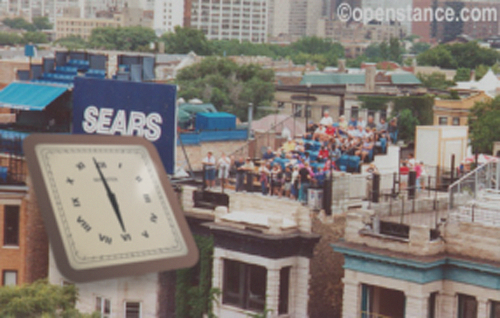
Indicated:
5.59
